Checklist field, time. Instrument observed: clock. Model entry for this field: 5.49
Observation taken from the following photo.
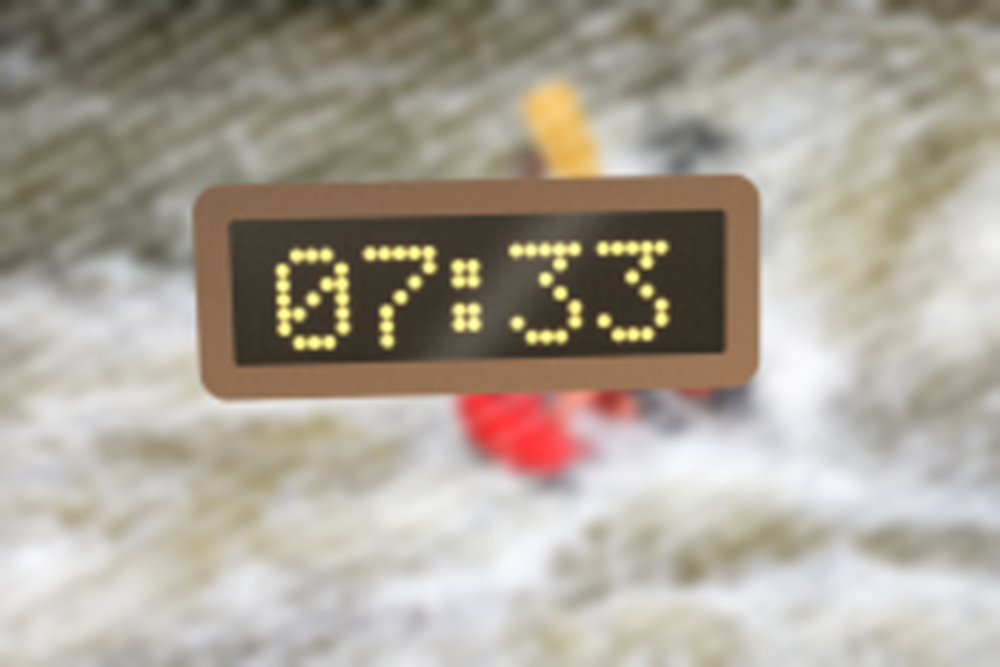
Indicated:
7.33
